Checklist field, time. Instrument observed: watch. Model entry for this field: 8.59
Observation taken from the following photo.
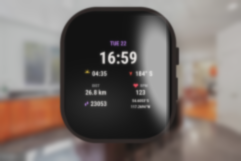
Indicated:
16.59
